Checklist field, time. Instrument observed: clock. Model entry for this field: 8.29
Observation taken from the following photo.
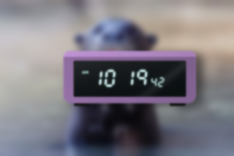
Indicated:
10.19
